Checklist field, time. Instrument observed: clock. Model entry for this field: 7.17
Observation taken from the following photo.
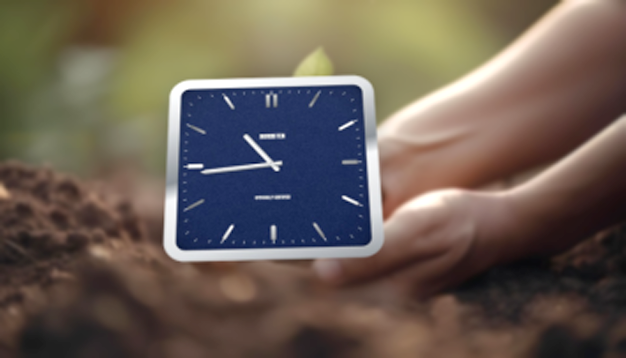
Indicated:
10.44
